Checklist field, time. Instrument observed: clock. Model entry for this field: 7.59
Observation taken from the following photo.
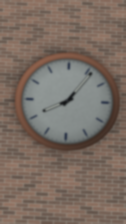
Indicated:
8.06
